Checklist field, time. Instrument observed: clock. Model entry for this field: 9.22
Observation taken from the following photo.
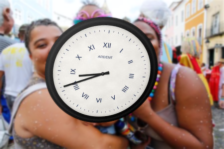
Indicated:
8.41
